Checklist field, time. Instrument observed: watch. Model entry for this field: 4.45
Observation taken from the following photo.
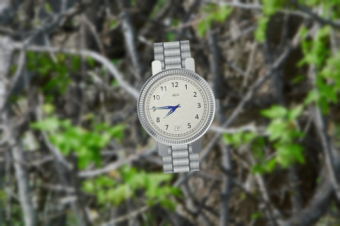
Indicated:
7.45
